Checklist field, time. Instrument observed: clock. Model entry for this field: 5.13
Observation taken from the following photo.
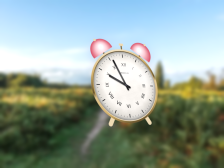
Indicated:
9.56
